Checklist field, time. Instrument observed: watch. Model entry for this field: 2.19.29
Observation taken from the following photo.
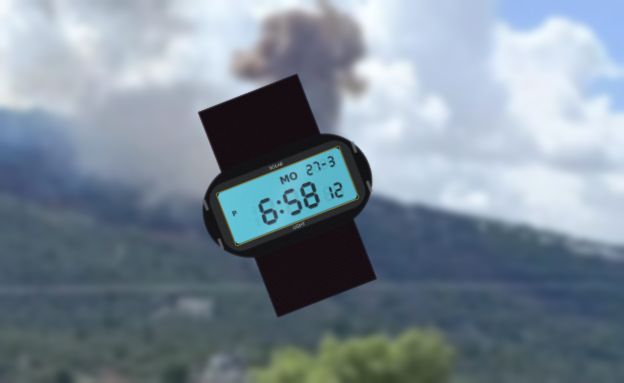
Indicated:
6.58.12
